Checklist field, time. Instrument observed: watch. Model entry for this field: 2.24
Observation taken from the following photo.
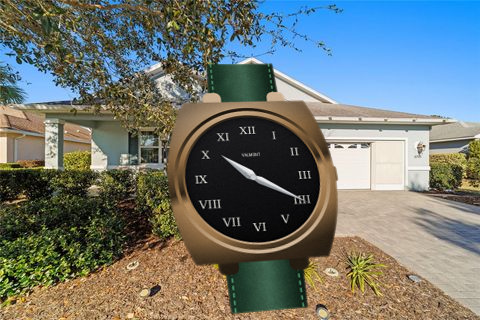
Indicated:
10.20
